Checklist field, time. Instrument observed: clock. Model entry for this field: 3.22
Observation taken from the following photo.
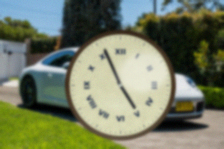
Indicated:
4.56
